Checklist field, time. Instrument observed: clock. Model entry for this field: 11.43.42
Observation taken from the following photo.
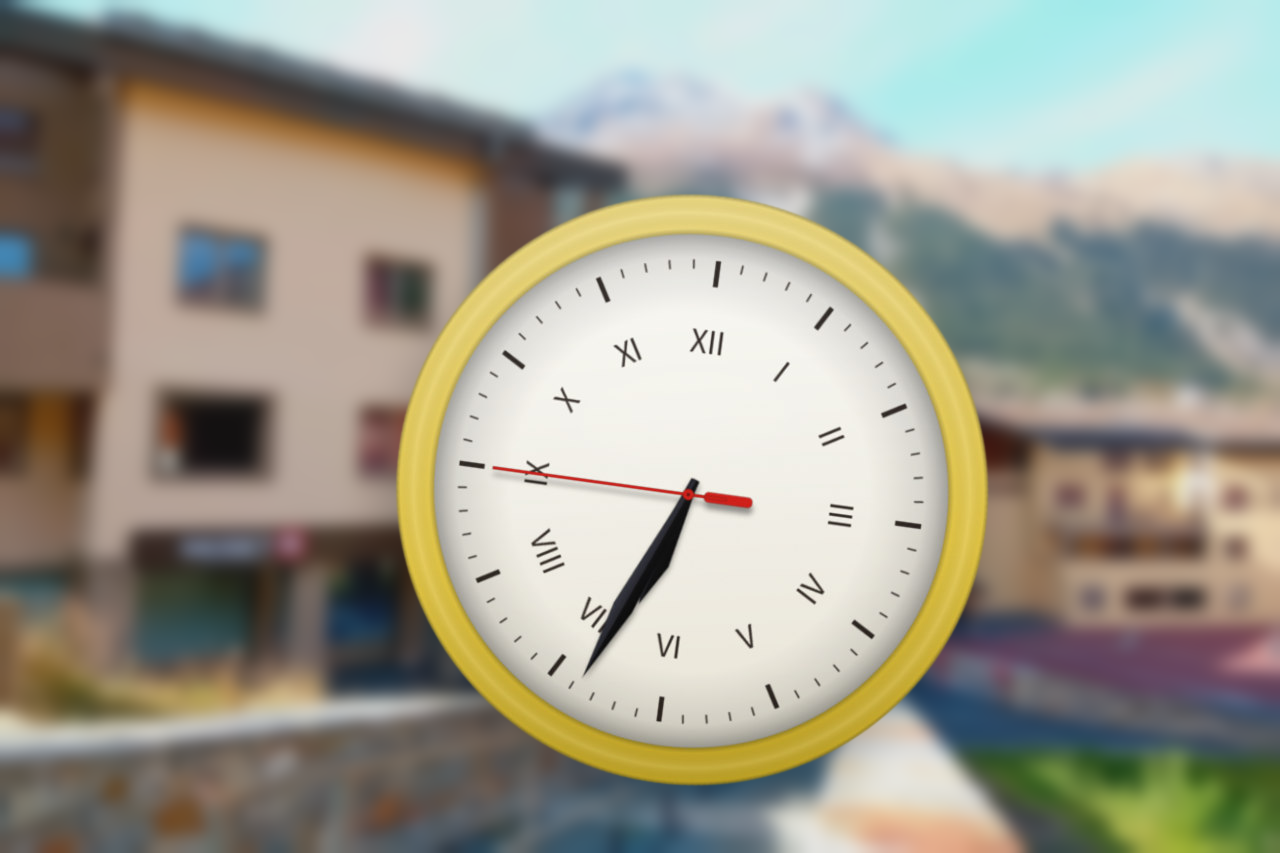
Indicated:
6.33.45
